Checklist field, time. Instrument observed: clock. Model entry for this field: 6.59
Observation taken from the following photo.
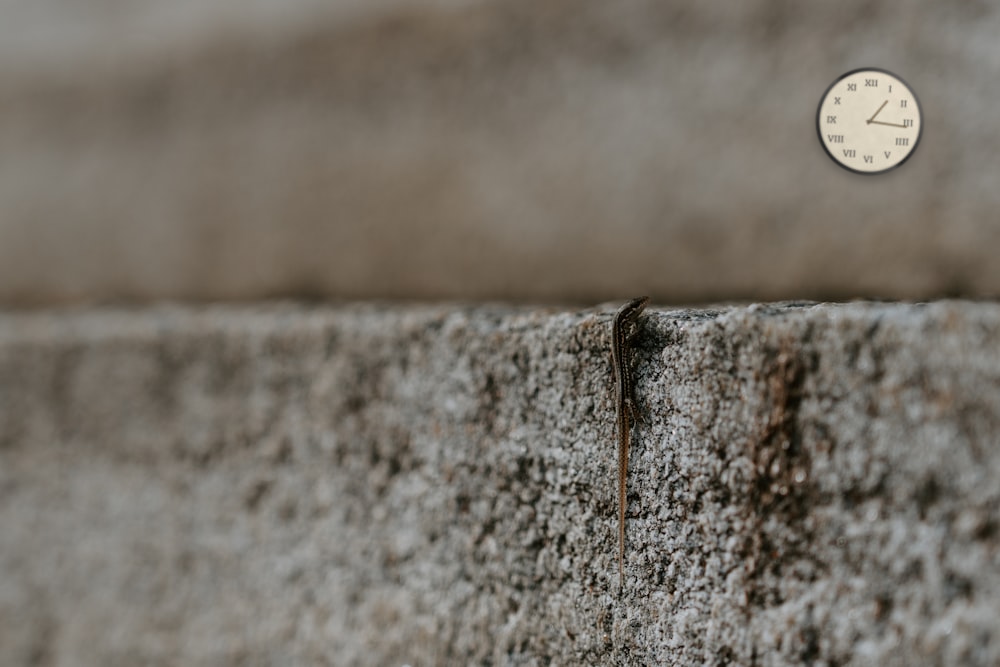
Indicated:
1.16
